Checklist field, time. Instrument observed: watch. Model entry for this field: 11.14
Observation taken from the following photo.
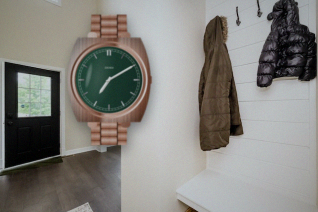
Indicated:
7.10
